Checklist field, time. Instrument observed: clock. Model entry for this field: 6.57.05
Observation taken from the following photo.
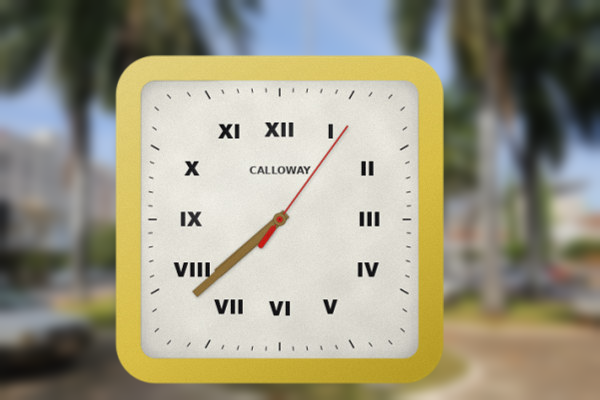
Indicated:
7.38.06
